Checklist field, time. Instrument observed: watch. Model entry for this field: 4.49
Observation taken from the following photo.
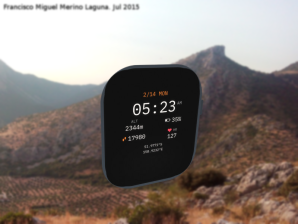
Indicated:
5.23
